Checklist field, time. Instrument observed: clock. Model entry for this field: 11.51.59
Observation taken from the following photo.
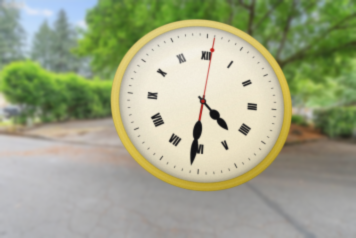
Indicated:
4.31.01
